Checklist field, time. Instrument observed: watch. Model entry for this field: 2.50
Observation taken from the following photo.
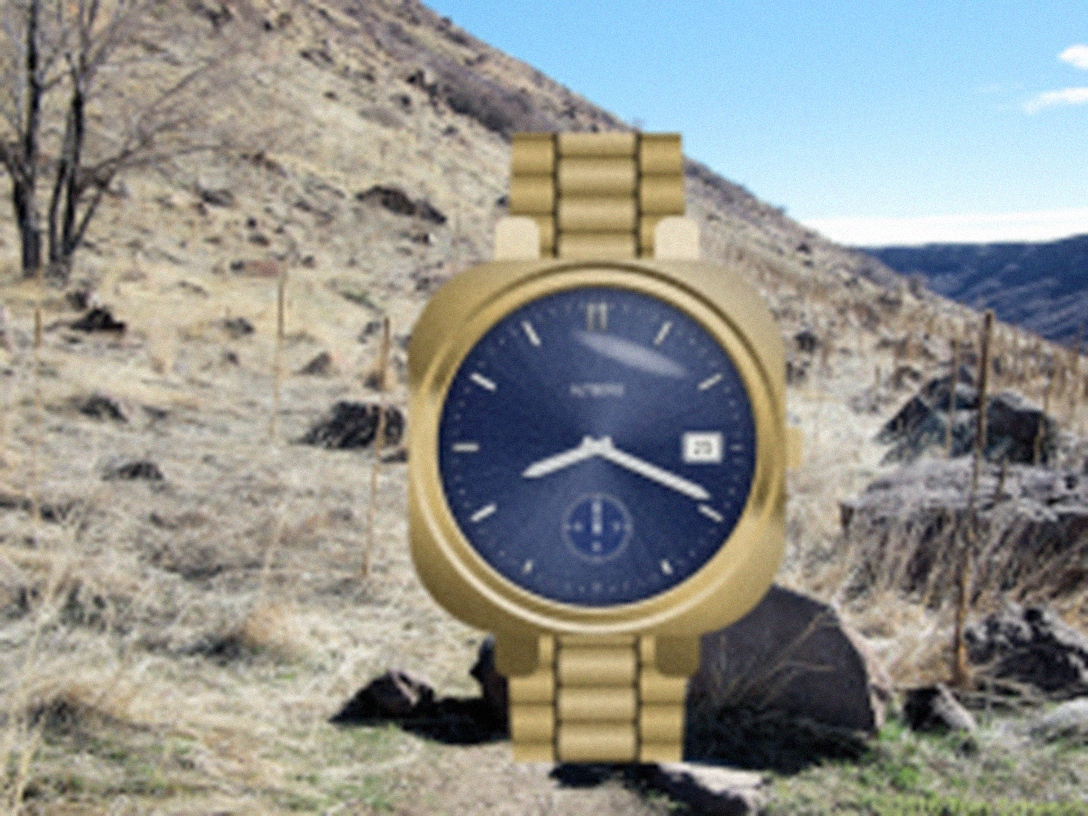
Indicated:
8.19
